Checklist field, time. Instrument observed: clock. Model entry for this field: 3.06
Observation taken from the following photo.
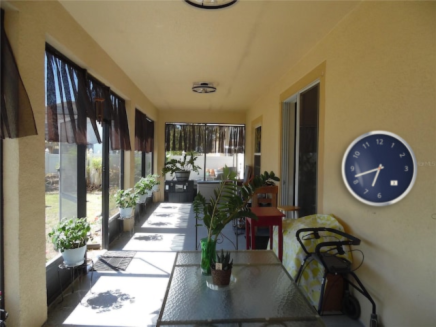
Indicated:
6.42
